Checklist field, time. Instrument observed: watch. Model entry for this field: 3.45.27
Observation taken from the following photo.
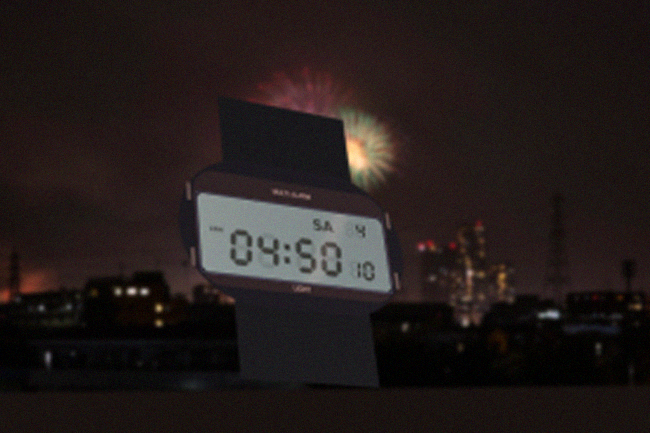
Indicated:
4.50.10
